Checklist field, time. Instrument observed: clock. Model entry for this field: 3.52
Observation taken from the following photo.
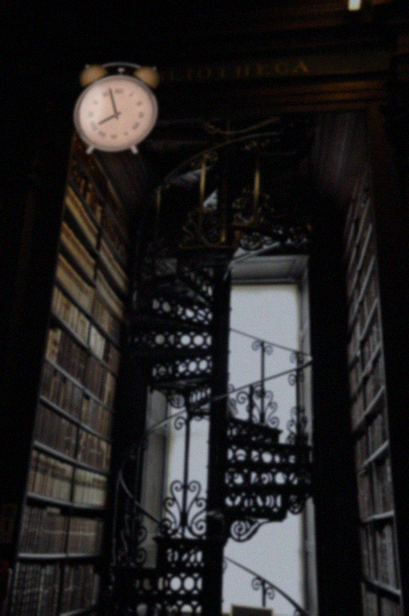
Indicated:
7.57
